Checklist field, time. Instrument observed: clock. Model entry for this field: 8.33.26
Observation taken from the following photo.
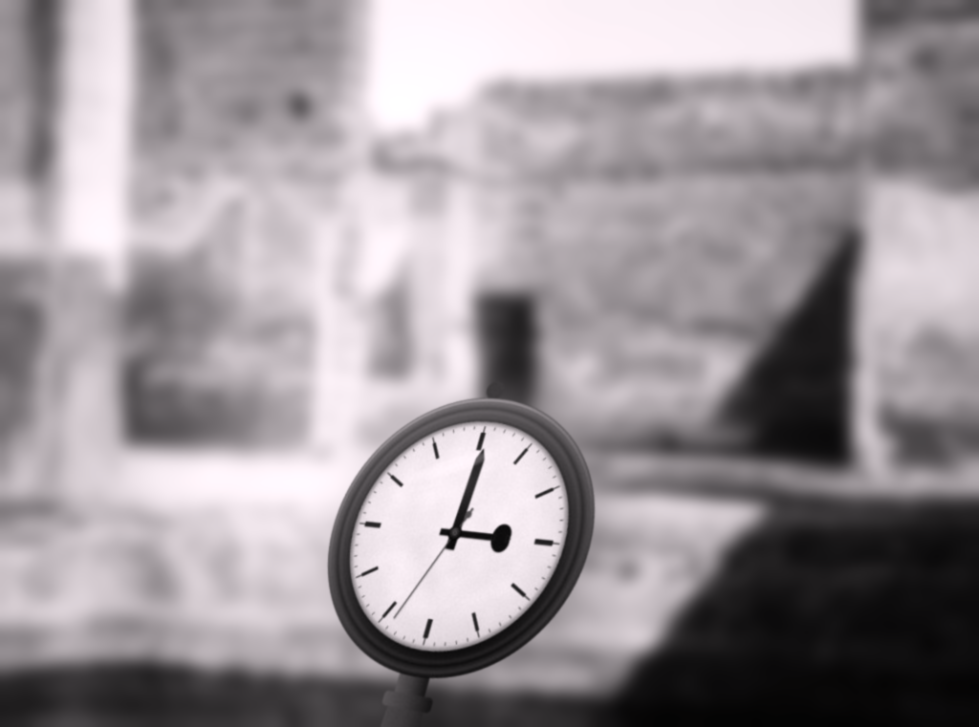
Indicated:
3.00.34
